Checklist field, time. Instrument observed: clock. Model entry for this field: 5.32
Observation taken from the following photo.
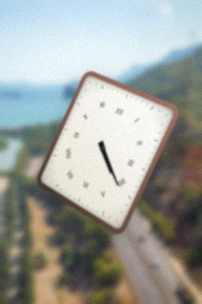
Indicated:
4.21
